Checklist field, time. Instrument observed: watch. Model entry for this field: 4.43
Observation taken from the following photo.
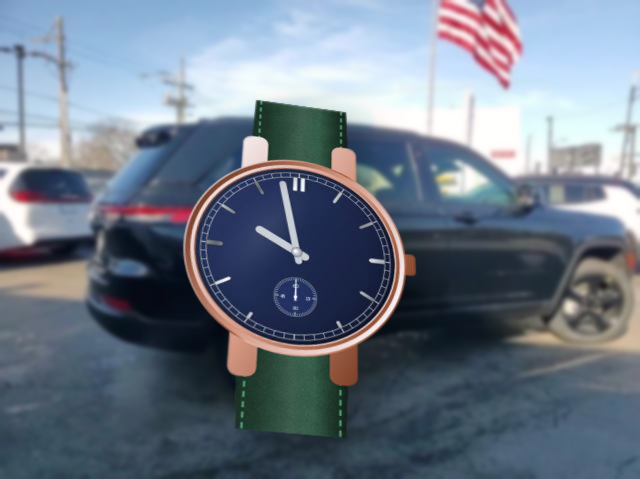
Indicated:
9.58
